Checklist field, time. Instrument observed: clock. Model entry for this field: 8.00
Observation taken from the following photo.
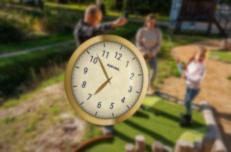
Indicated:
6.52
